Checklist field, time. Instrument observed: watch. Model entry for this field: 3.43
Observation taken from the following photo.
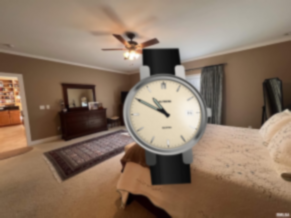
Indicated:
10.50
